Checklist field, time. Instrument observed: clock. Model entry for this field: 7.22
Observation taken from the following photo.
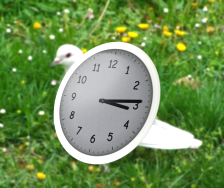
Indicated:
3.14
